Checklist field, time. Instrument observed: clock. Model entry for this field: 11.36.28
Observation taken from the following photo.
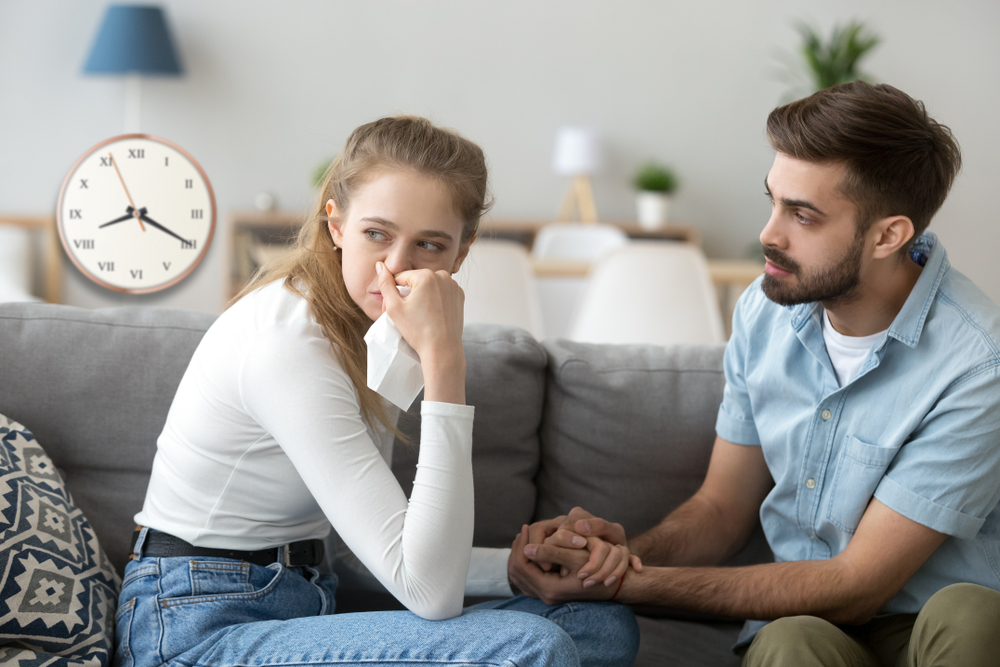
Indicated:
8.19.56
